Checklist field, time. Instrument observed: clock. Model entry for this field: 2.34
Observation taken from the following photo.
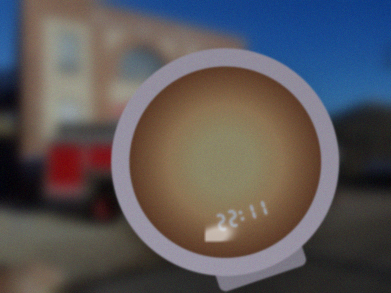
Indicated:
22.11
